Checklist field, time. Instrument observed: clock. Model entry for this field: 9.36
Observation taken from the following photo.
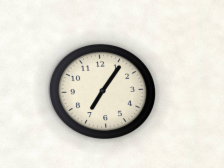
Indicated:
7.06
